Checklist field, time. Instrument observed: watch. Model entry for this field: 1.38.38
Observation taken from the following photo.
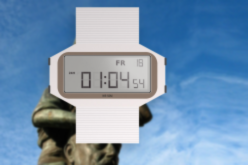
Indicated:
1.04.54
